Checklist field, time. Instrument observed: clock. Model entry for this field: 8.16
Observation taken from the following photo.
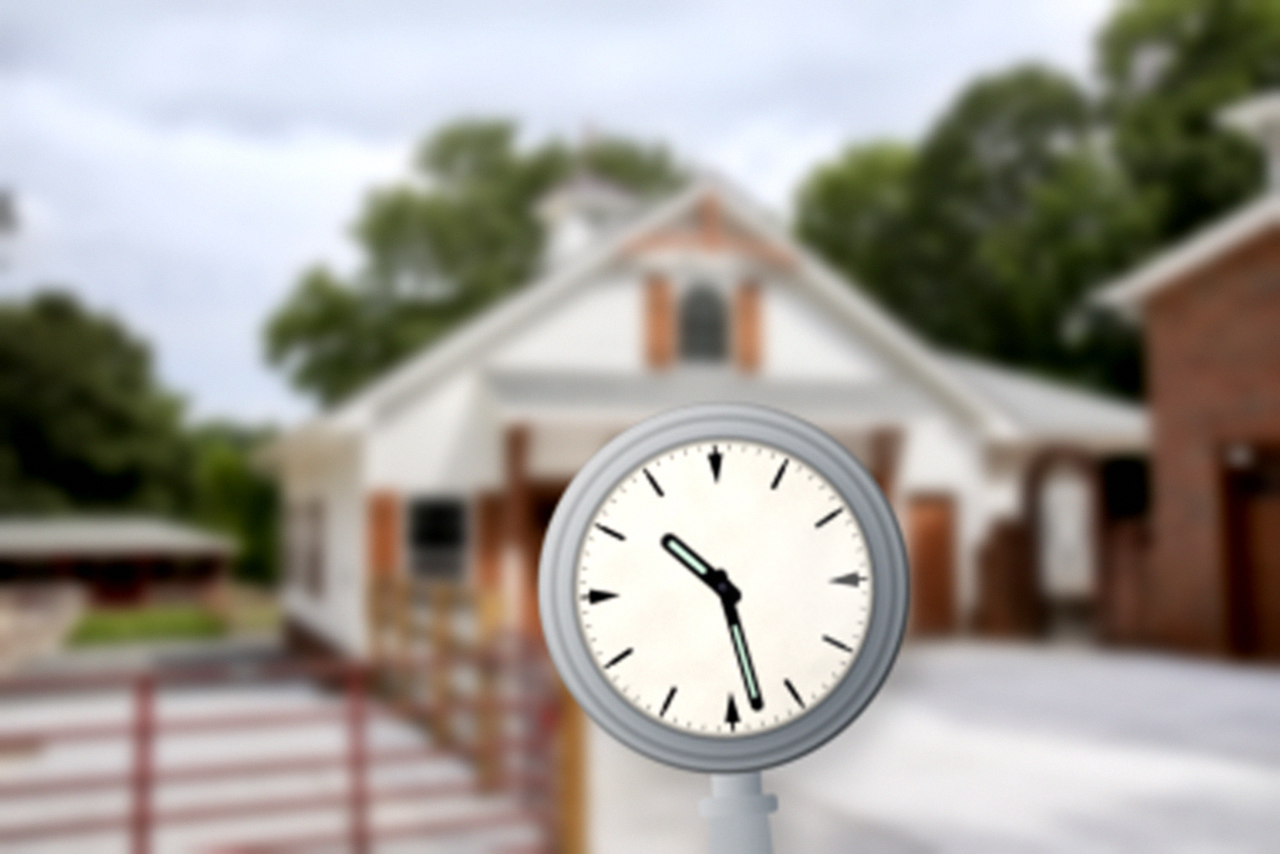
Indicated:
10.28
